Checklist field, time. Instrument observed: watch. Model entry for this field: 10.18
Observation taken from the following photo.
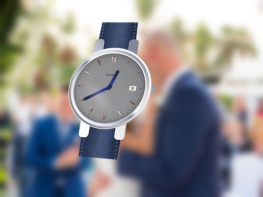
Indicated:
12.40
